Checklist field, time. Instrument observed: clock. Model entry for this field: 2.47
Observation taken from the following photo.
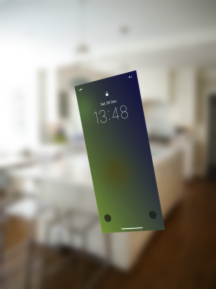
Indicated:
13.48
